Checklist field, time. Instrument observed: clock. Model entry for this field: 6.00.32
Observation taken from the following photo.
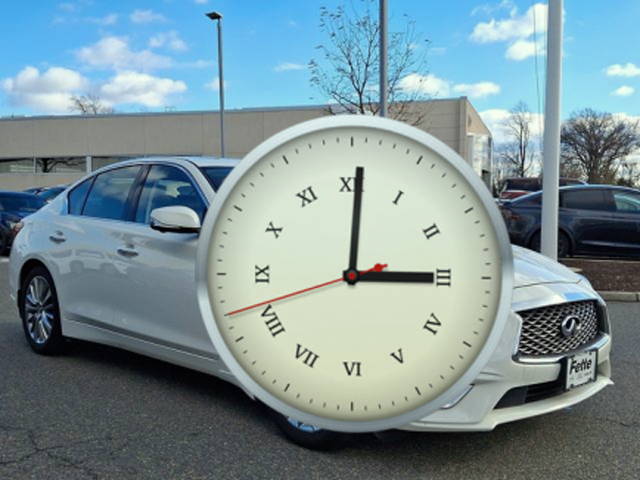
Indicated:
3.00.42
